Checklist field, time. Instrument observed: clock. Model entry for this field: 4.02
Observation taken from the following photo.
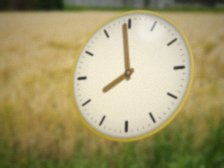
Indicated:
7.59
